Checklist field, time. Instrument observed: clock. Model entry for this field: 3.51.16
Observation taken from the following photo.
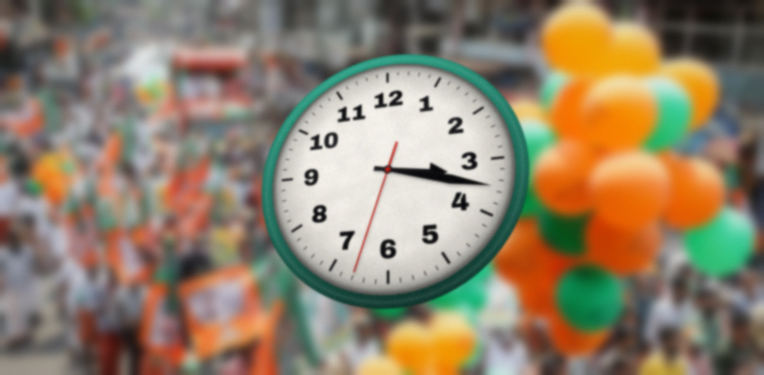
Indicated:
3.17.33
